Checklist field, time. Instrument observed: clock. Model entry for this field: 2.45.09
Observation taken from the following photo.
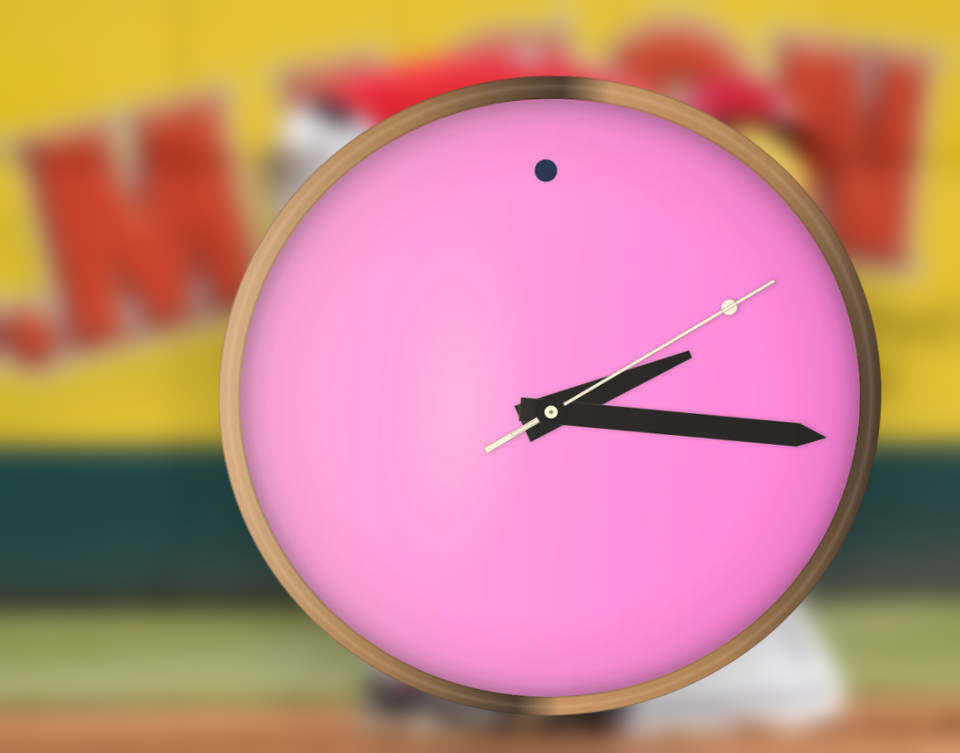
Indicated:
2.16.10
